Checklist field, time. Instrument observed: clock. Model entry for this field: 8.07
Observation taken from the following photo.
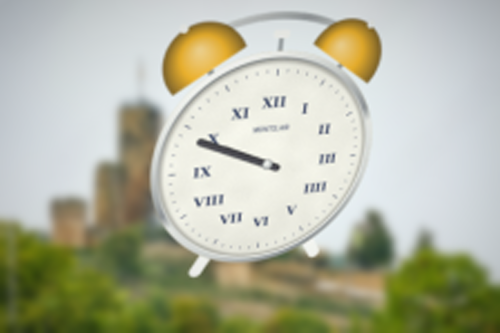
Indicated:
9.49
